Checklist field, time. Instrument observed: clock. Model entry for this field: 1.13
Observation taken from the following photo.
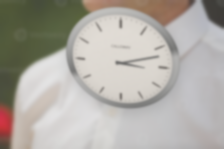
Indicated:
3.12
